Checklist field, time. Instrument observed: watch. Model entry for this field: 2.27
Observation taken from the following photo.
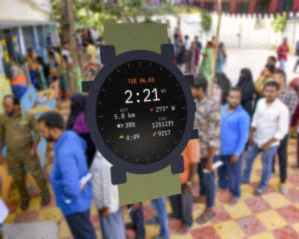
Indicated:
2.21
